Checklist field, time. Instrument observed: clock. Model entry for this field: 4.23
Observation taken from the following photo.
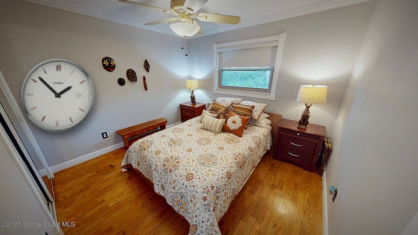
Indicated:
1.52
